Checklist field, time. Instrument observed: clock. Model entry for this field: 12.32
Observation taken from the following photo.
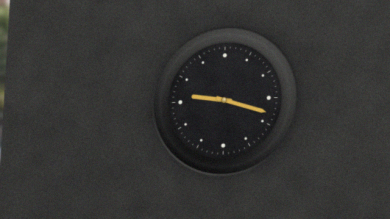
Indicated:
9.18
